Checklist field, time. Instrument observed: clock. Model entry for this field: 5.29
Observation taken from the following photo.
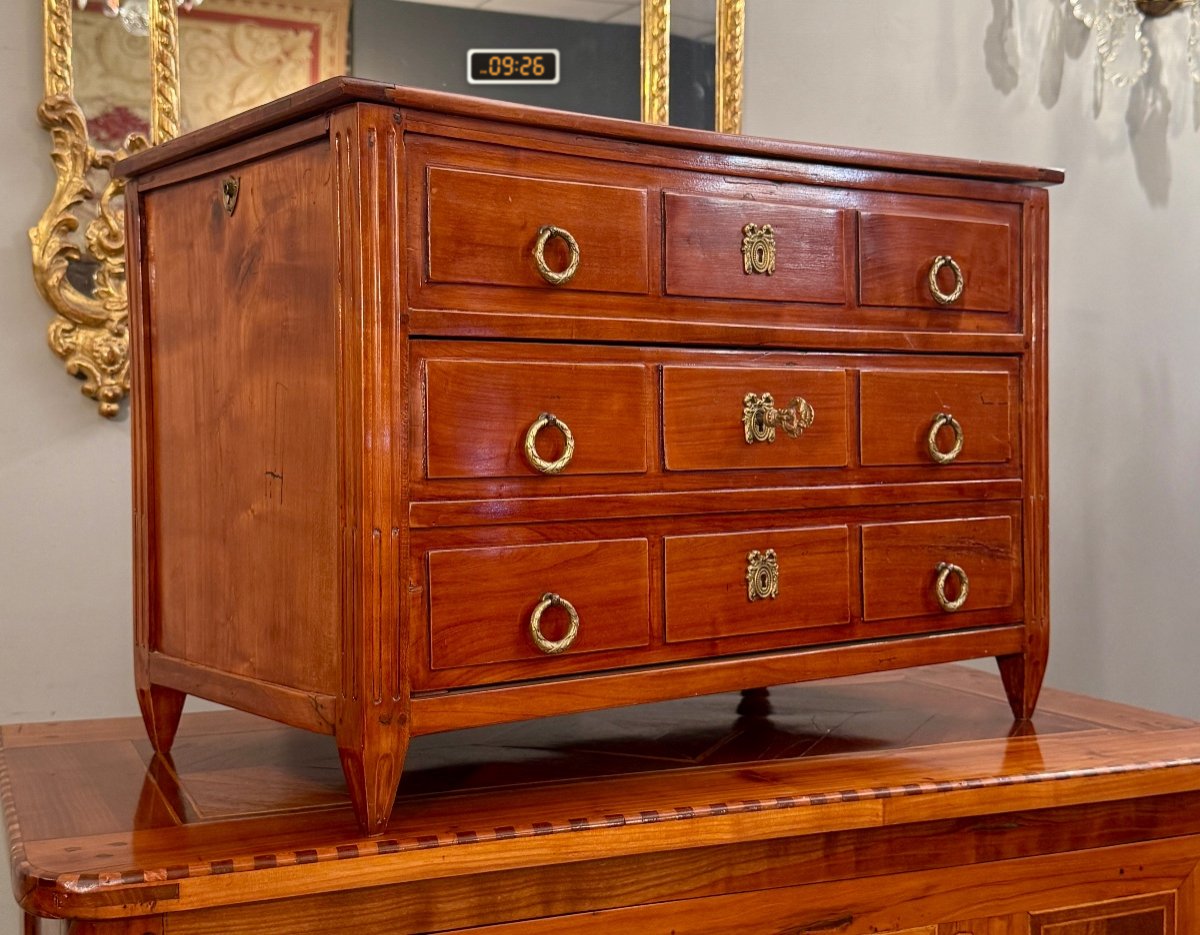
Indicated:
9.26
